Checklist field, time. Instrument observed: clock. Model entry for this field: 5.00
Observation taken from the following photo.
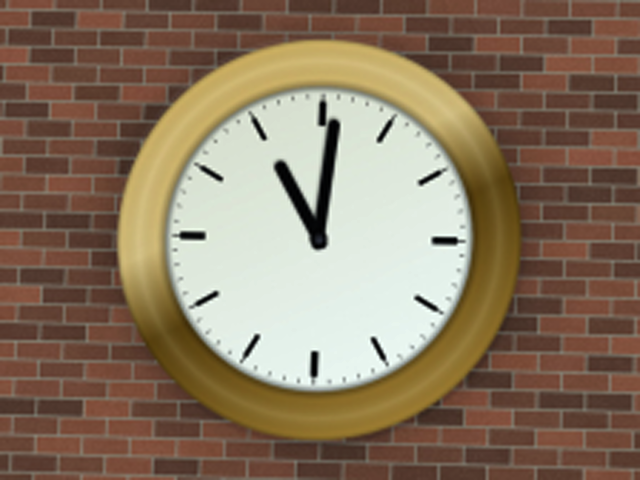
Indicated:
11.01
